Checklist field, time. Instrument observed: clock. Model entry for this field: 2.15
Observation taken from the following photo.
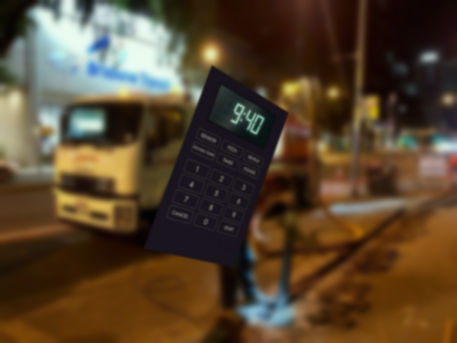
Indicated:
9.40
